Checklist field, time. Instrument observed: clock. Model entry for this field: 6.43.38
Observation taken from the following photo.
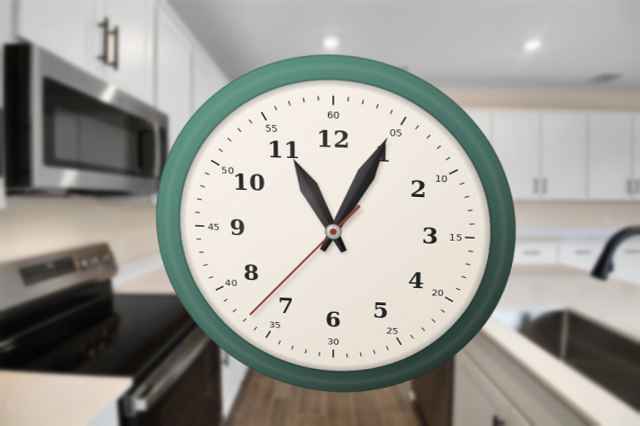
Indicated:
11.04.37
